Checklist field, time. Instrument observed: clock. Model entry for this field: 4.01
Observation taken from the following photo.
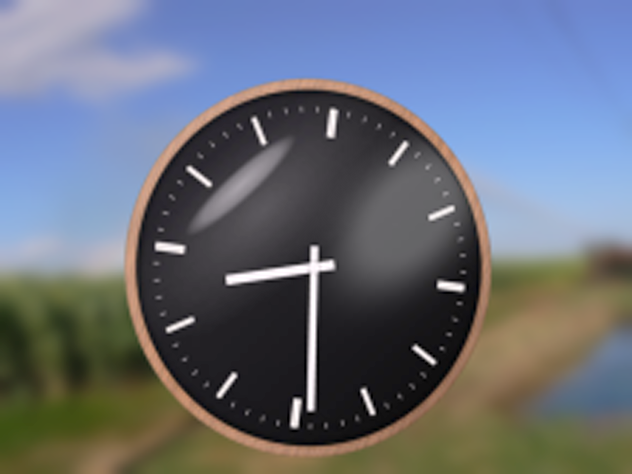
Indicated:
8.29
